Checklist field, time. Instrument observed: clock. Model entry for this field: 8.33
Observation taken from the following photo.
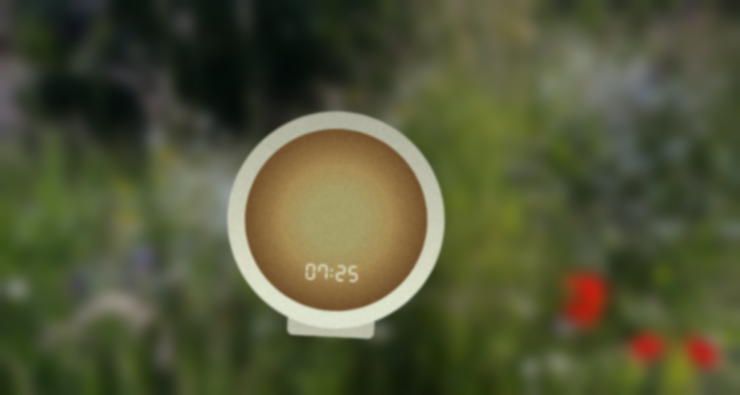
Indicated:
7.25
